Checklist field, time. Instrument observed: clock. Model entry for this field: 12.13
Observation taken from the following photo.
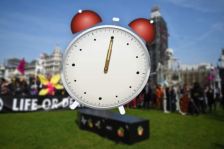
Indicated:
12.00
